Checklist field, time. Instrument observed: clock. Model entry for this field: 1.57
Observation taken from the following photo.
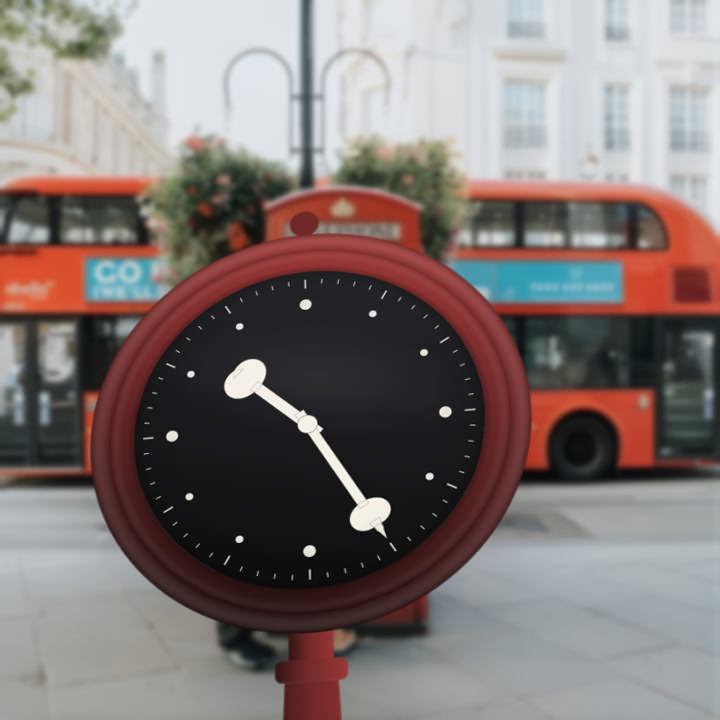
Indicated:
10.25
